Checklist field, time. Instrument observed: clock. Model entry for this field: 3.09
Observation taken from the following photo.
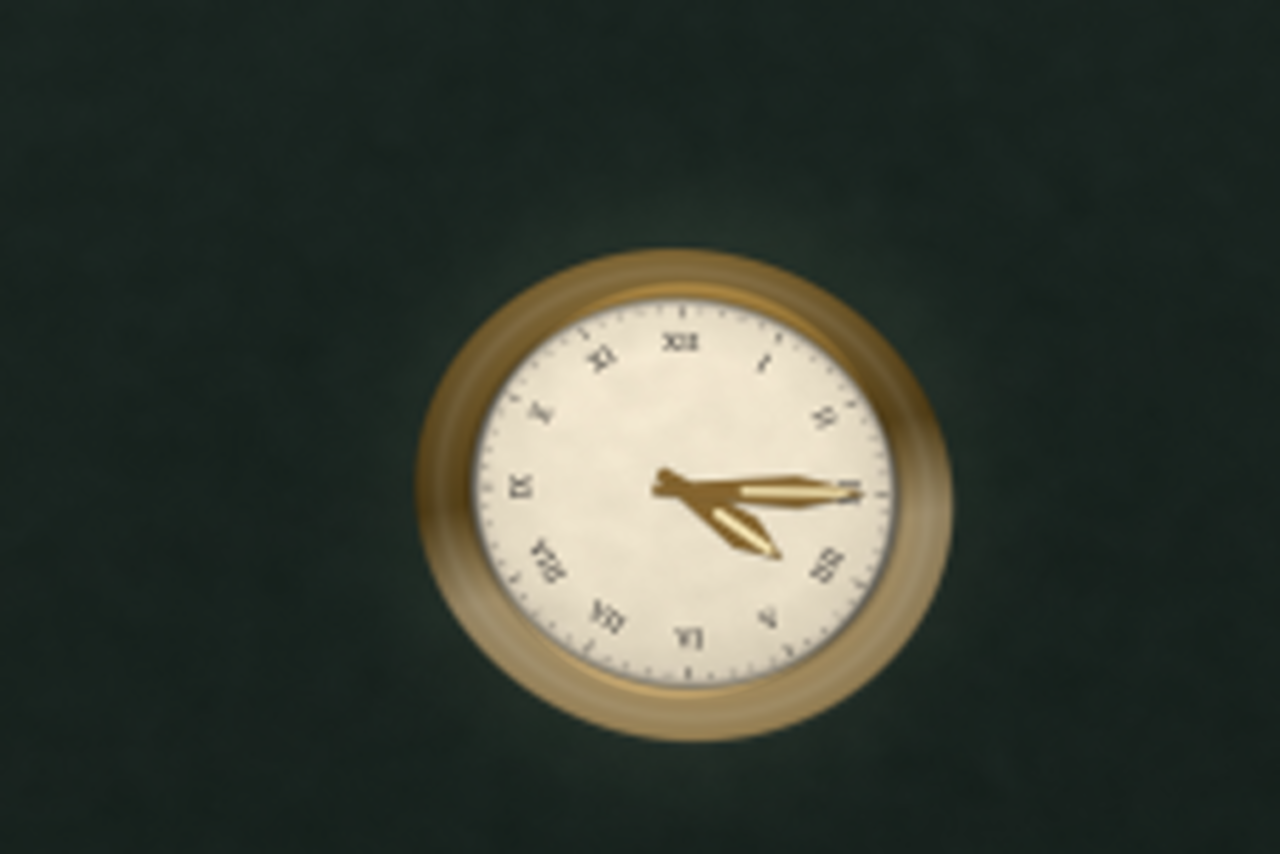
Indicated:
4.15
